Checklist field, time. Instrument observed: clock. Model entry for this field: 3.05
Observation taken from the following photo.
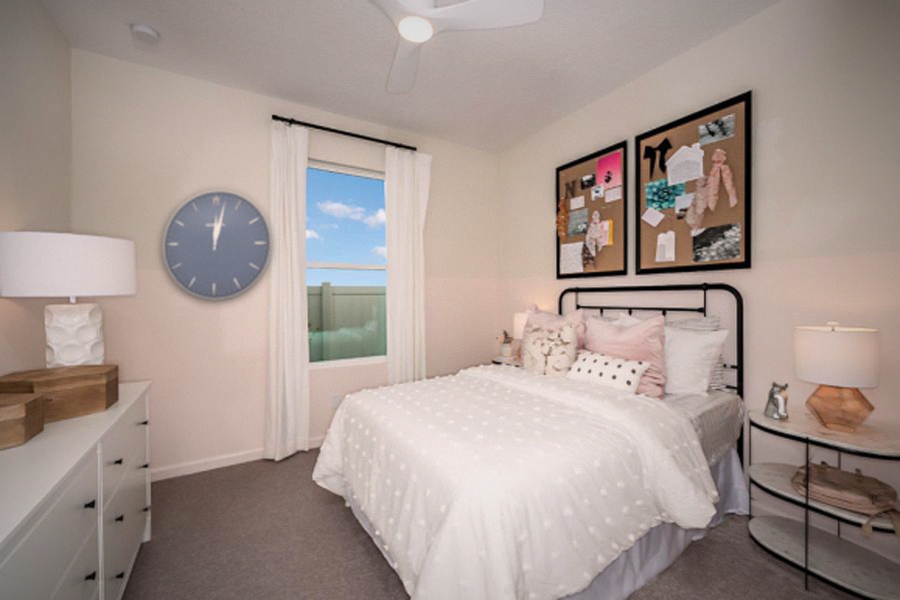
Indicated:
12.02
